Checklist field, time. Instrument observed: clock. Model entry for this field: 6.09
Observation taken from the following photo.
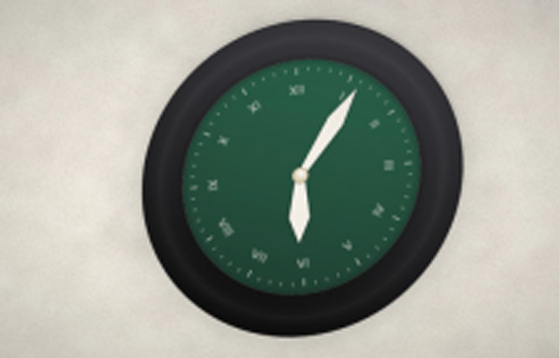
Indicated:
6.06
